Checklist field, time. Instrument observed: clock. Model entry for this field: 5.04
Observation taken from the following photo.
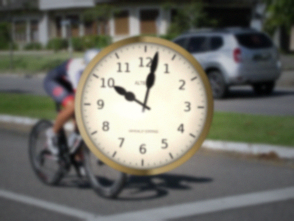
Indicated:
10.02
